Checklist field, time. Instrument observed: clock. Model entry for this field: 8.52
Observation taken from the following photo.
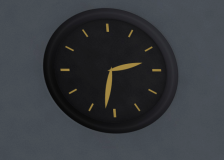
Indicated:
2.32
